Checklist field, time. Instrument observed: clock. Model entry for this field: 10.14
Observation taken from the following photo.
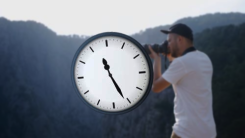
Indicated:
11.26
